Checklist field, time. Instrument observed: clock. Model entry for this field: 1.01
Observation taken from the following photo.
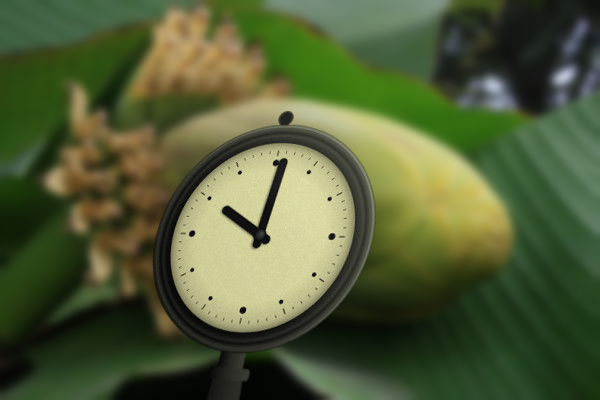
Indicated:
10.01
